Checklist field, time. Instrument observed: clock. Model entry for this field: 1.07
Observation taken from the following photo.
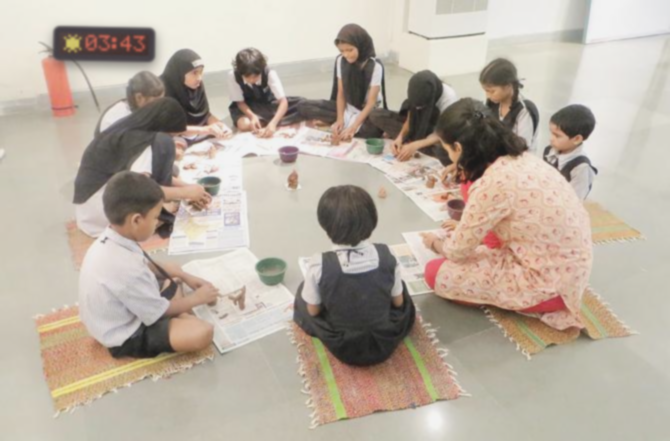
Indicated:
3.43
